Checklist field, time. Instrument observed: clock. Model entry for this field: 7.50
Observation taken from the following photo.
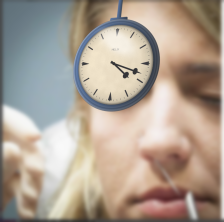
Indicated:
4.18
